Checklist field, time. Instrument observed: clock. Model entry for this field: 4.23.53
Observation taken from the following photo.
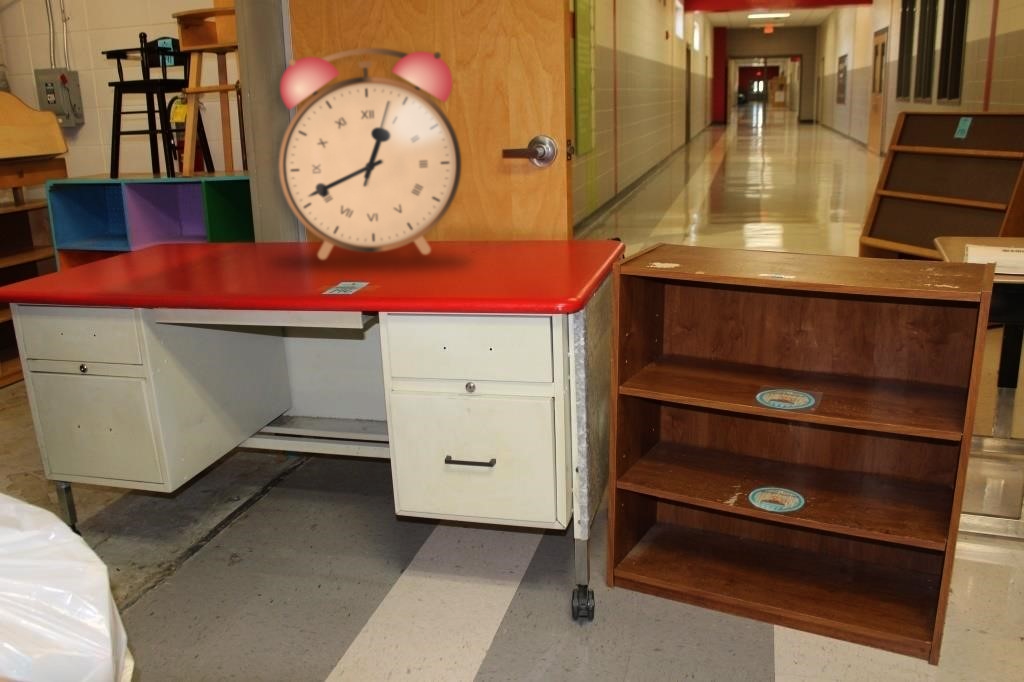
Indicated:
12.41.03
